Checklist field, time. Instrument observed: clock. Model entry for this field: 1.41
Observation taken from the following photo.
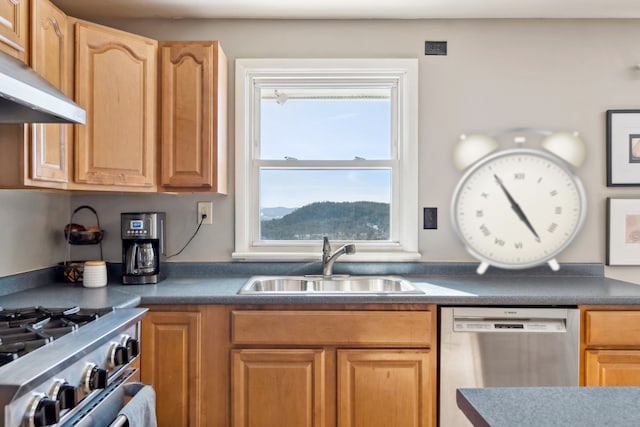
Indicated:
4.55
